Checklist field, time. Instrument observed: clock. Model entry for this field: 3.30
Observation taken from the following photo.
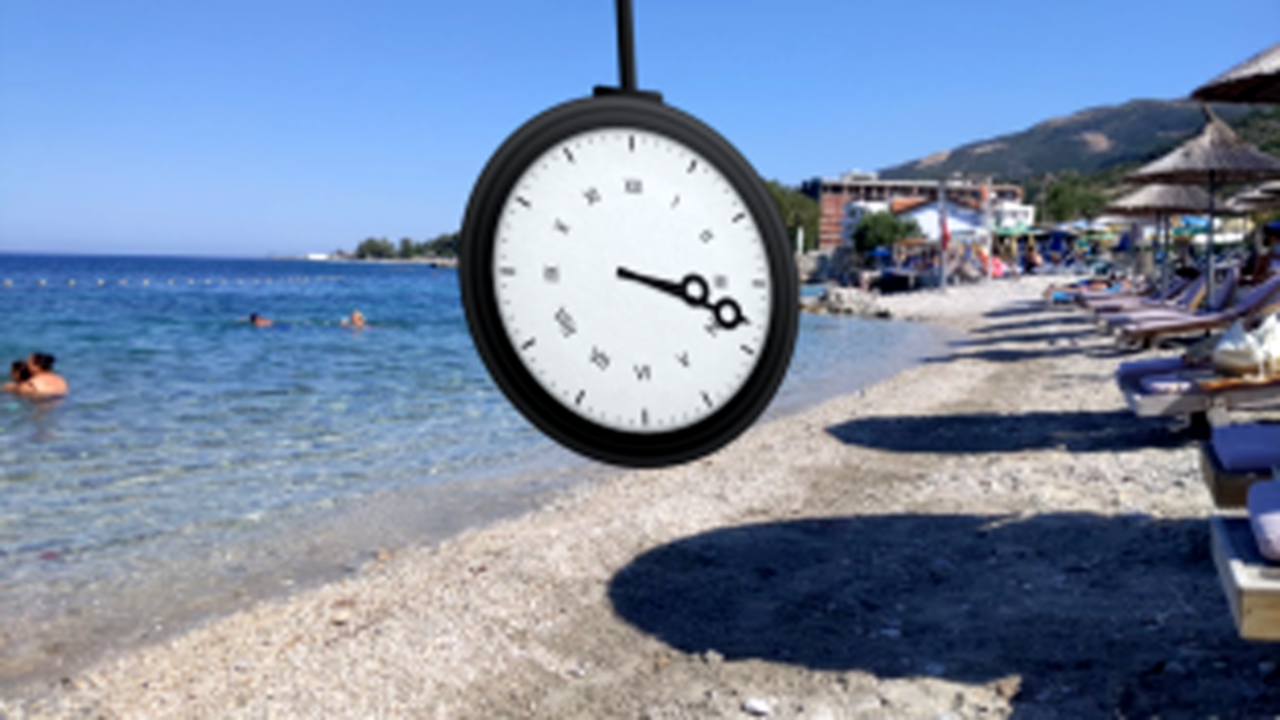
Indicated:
3.18
